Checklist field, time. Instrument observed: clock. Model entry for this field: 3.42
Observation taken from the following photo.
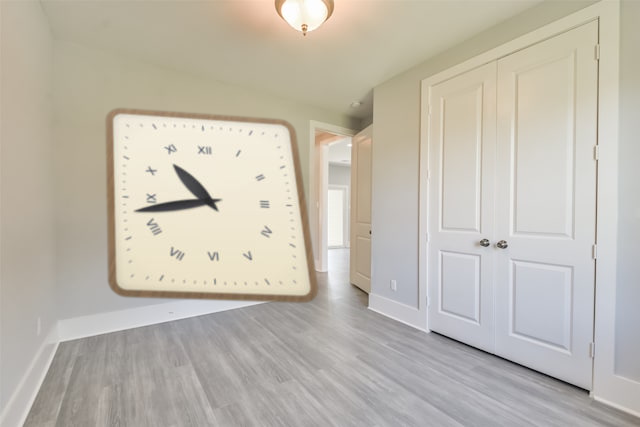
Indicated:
10.43
